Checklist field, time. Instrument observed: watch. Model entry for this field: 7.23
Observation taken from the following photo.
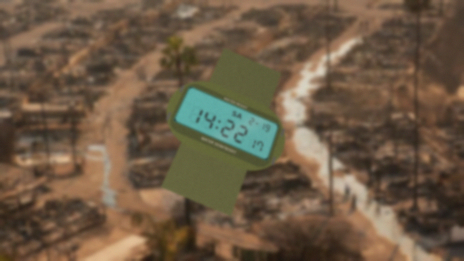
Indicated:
14.22
